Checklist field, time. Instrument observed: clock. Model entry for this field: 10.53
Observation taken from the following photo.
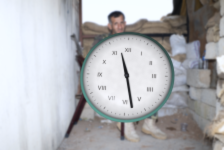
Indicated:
11.28
